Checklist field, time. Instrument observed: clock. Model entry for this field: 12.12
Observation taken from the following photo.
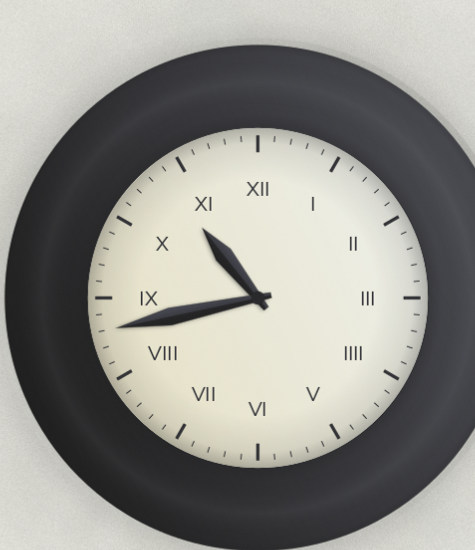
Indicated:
10.43
